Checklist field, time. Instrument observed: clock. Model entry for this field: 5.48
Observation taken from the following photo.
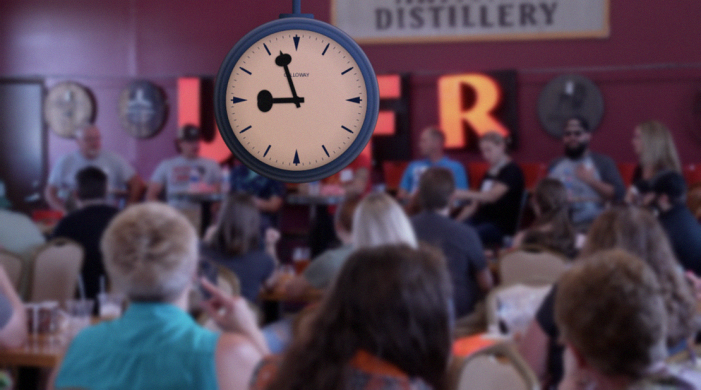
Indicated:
8.57
